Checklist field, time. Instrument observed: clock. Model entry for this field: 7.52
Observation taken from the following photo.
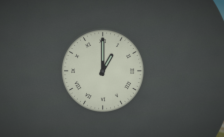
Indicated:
1.00
